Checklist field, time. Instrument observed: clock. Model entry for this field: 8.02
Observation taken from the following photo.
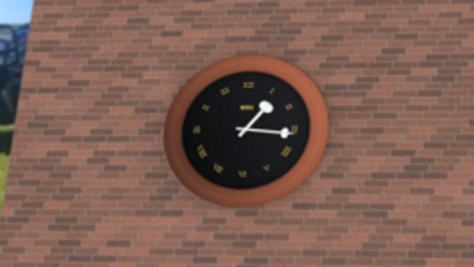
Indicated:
1.16
